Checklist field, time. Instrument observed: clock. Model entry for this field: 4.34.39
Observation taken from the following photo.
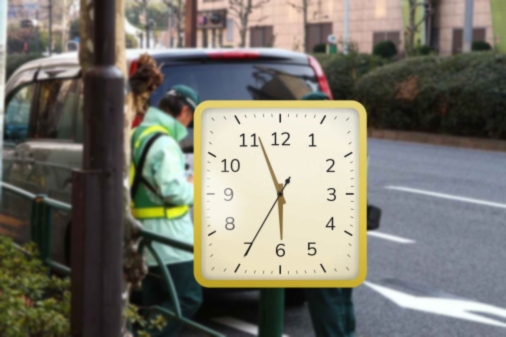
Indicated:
5.56.35
